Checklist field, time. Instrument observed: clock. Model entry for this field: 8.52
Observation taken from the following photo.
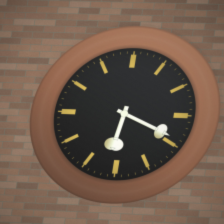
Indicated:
6.19
